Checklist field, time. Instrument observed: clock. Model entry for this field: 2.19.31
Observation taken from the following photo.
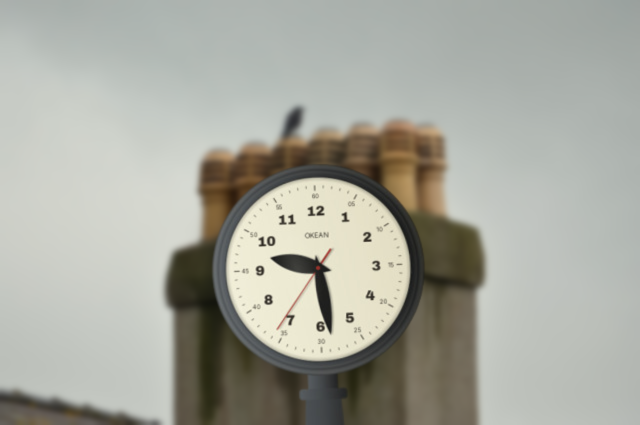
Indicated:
9.28.36
